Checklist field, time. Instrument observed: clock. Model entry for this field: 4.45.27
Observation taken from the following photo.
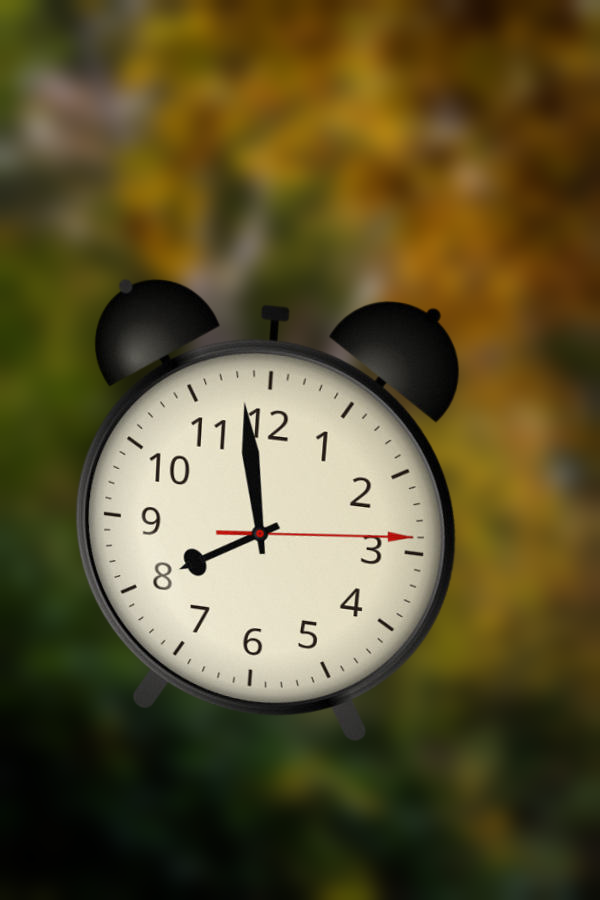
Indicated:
7.58.14
